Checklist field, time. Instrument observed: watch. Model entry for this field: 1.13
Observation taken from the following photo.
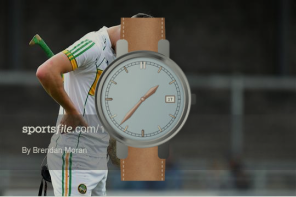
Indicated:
1.37
